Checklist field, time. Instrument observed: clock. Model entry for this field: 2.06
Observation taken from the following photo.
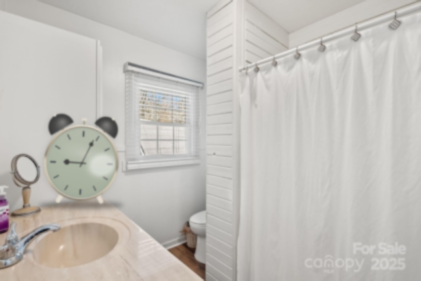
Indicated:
9.04
